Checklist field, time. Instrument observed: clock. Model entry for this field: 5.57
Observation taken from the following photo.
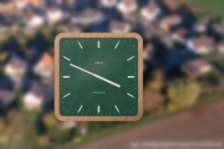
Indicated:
3.49
